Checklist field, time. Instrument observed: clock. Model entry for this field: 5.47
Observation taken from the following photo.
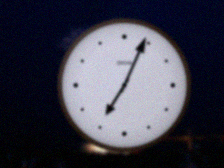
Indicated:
7.04
